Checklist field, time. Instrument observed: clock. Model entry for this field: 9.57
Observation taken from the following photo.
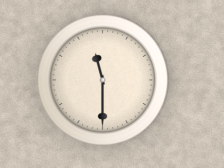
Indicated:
11.30
